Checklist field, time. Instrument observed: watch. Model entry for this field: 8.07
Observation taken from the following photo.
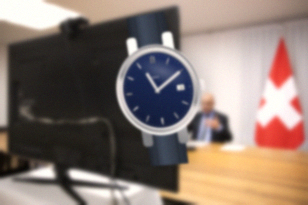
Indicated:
11.10
